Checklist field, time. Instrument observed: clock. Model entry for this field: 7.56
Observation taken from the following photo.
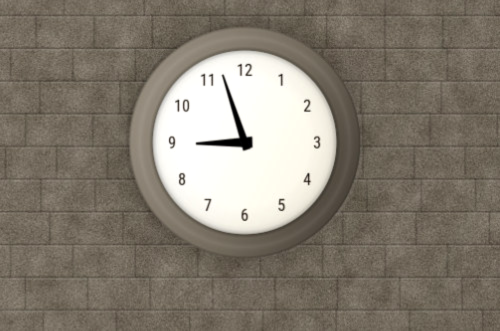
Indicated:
8.57
